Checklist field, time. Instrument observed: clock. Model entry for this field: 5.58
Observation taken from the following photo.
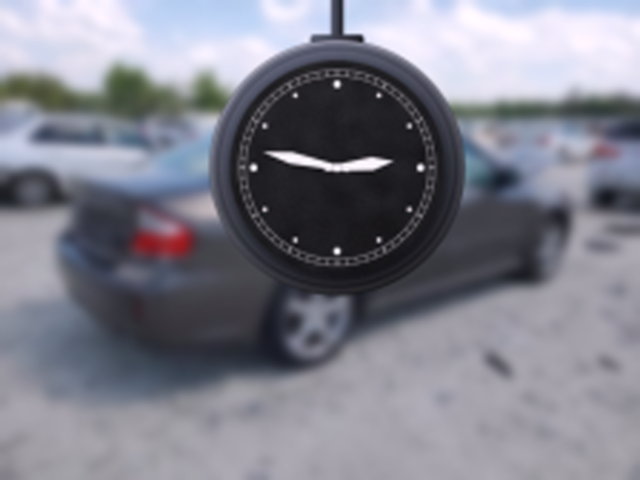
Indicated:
2.47
